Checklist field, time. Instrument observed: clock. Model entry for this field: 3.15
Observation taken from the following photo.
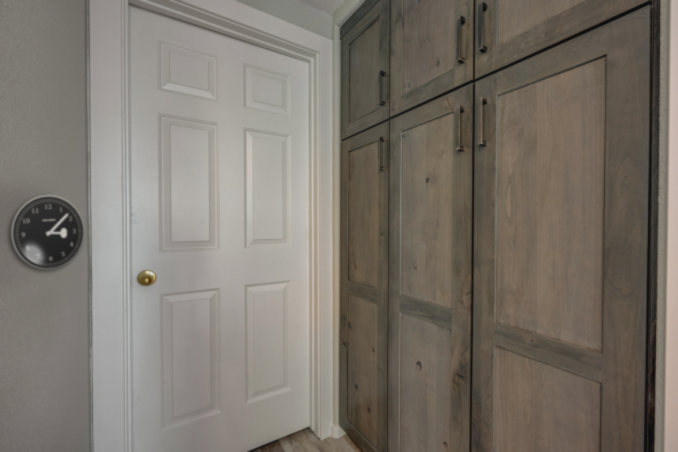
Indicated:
3.08
